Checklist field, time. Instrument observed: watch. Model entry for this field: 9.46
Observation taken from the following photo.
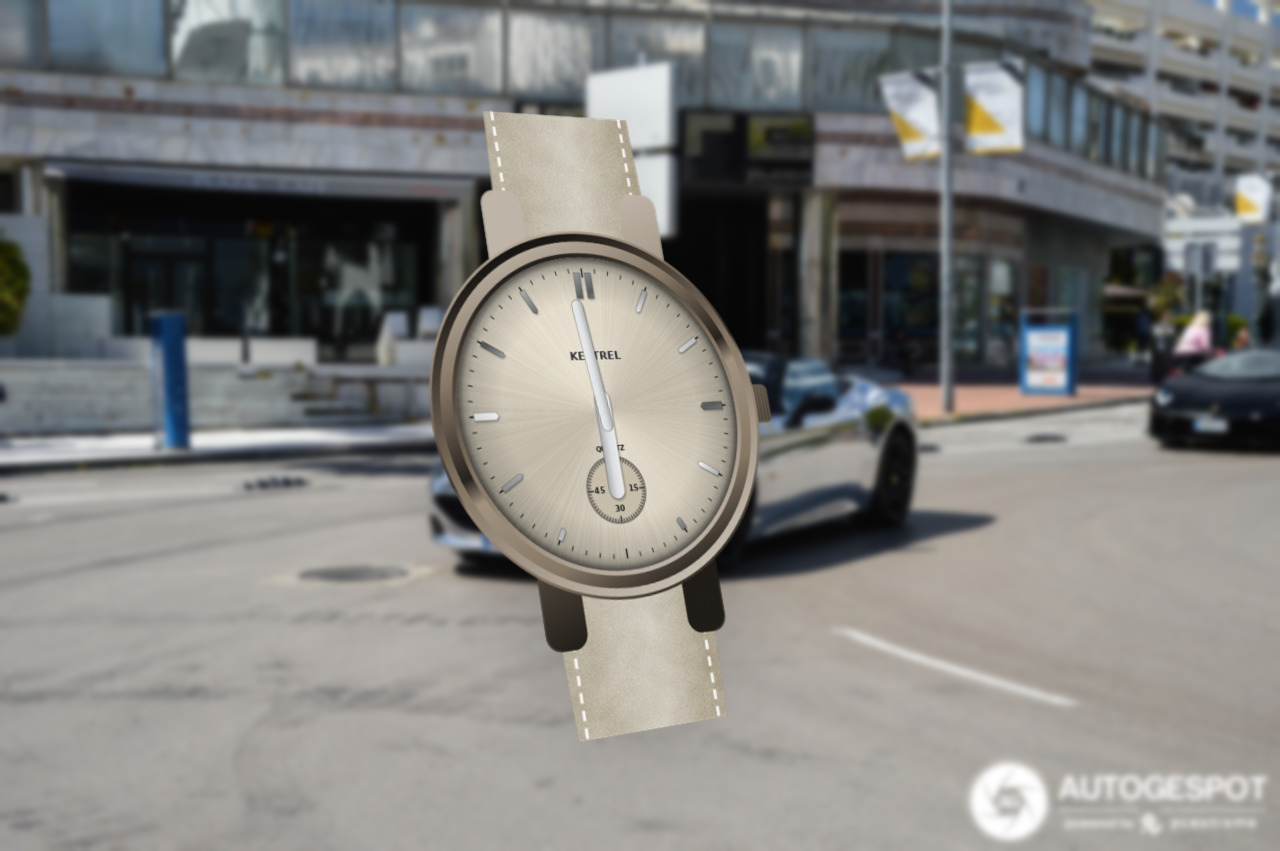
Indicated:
5.59
